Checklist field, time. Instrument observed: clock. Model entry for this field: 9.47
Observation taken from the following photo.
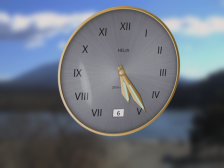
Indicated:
5.24
